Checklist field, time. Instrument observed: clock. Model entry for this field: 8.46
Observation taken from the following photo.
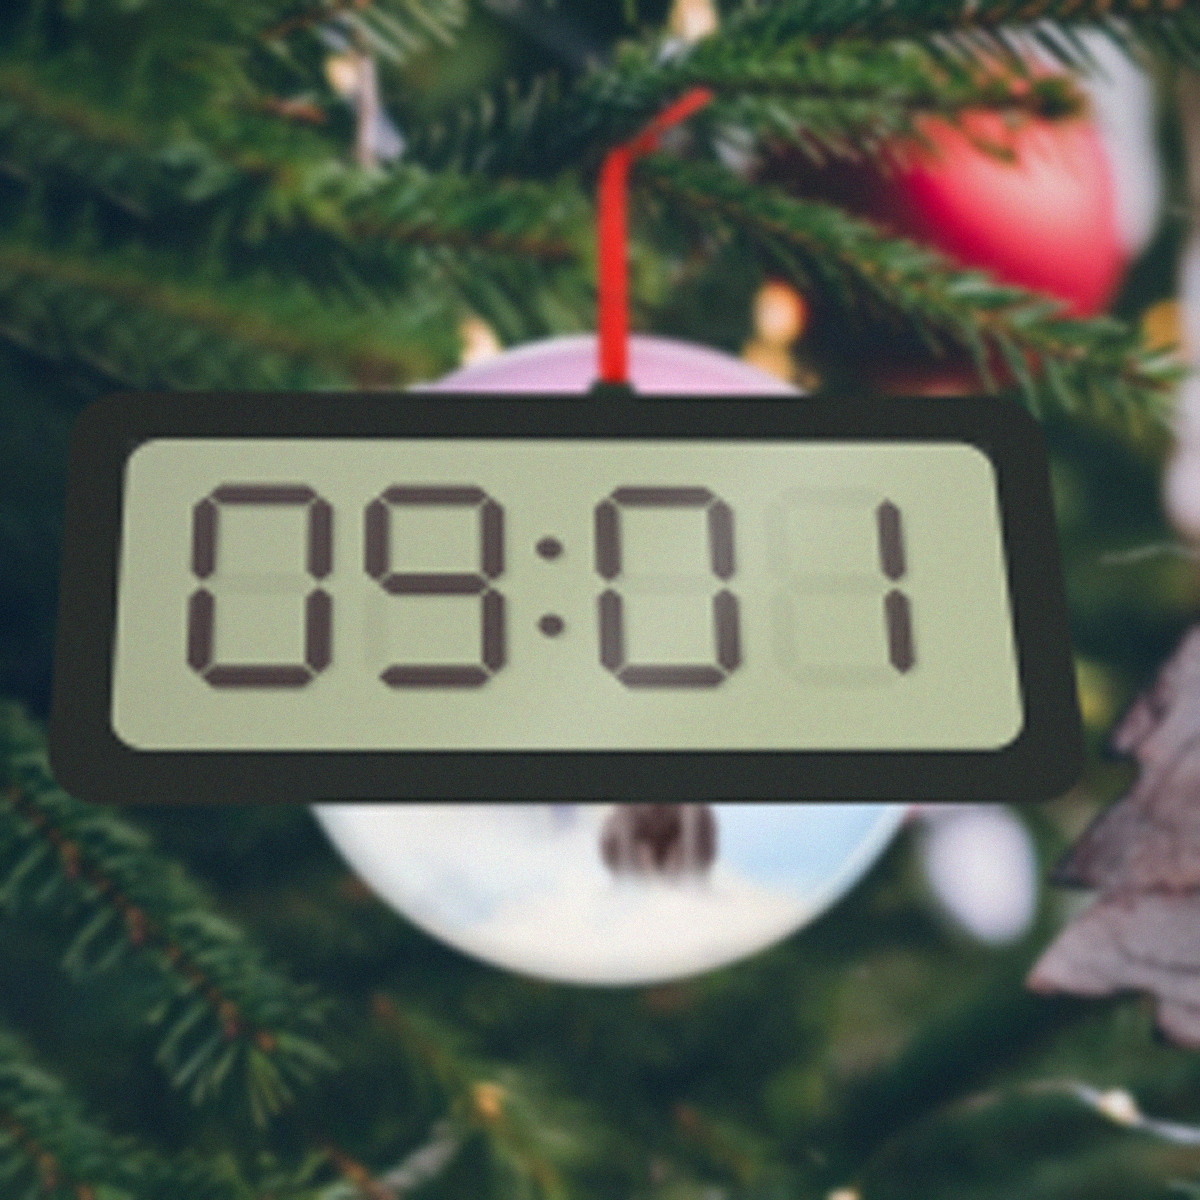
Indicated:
9.01
